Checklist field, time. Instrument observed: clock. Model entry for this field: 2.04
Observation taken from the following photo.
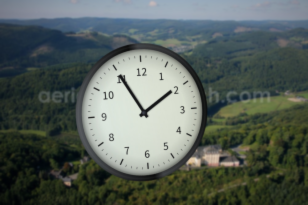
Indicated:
1.55
